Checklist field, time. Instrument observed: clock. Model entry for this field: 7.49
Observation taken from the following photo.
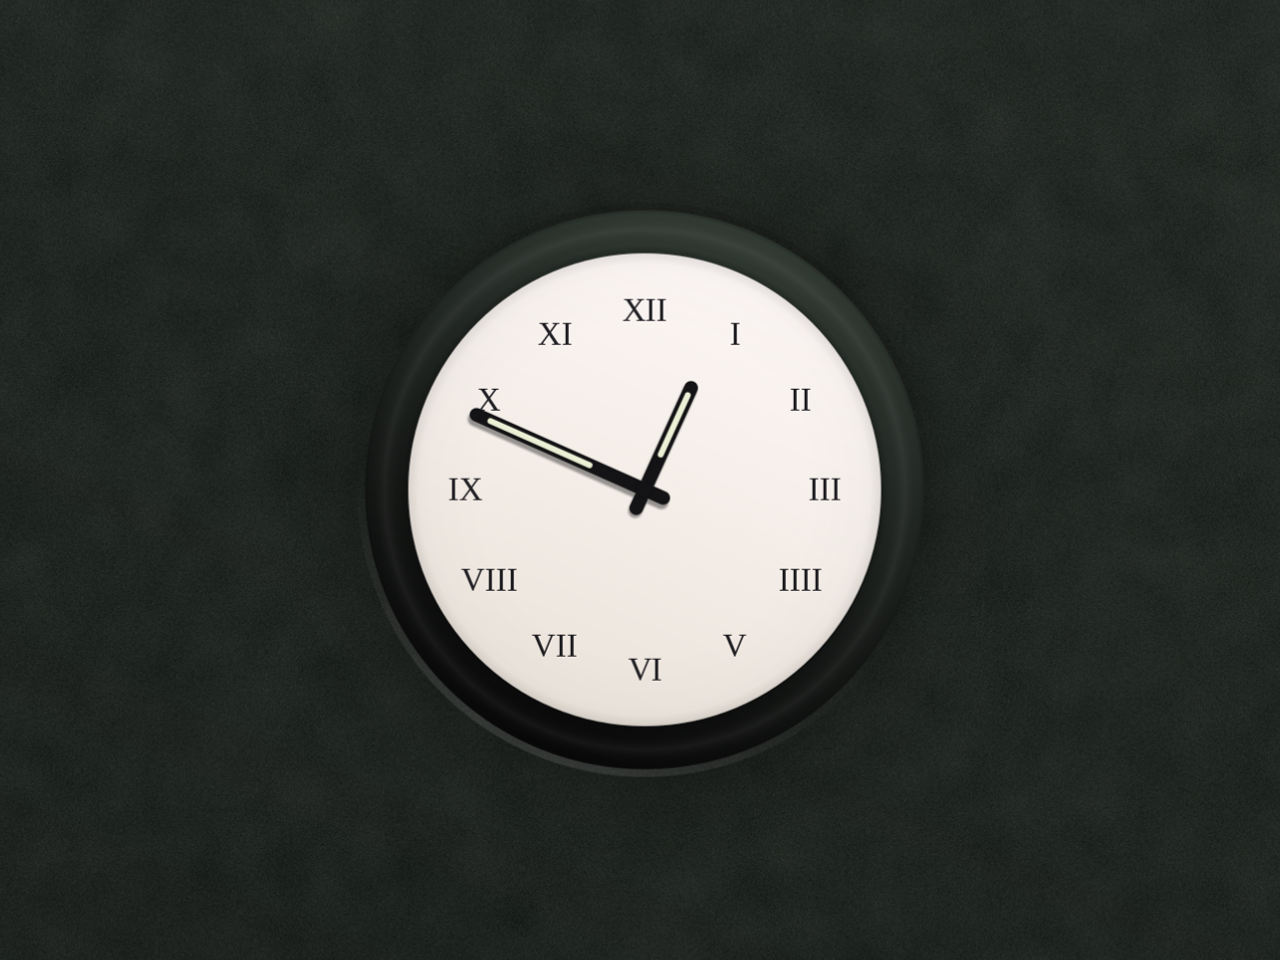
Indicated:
12.49
